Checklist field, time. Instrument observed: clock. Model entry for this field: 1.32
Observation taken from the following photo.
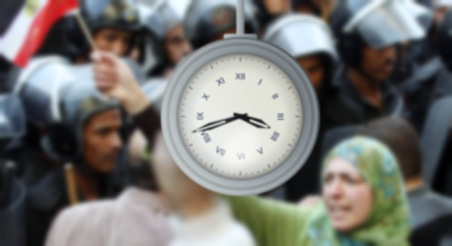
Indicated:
3.42
